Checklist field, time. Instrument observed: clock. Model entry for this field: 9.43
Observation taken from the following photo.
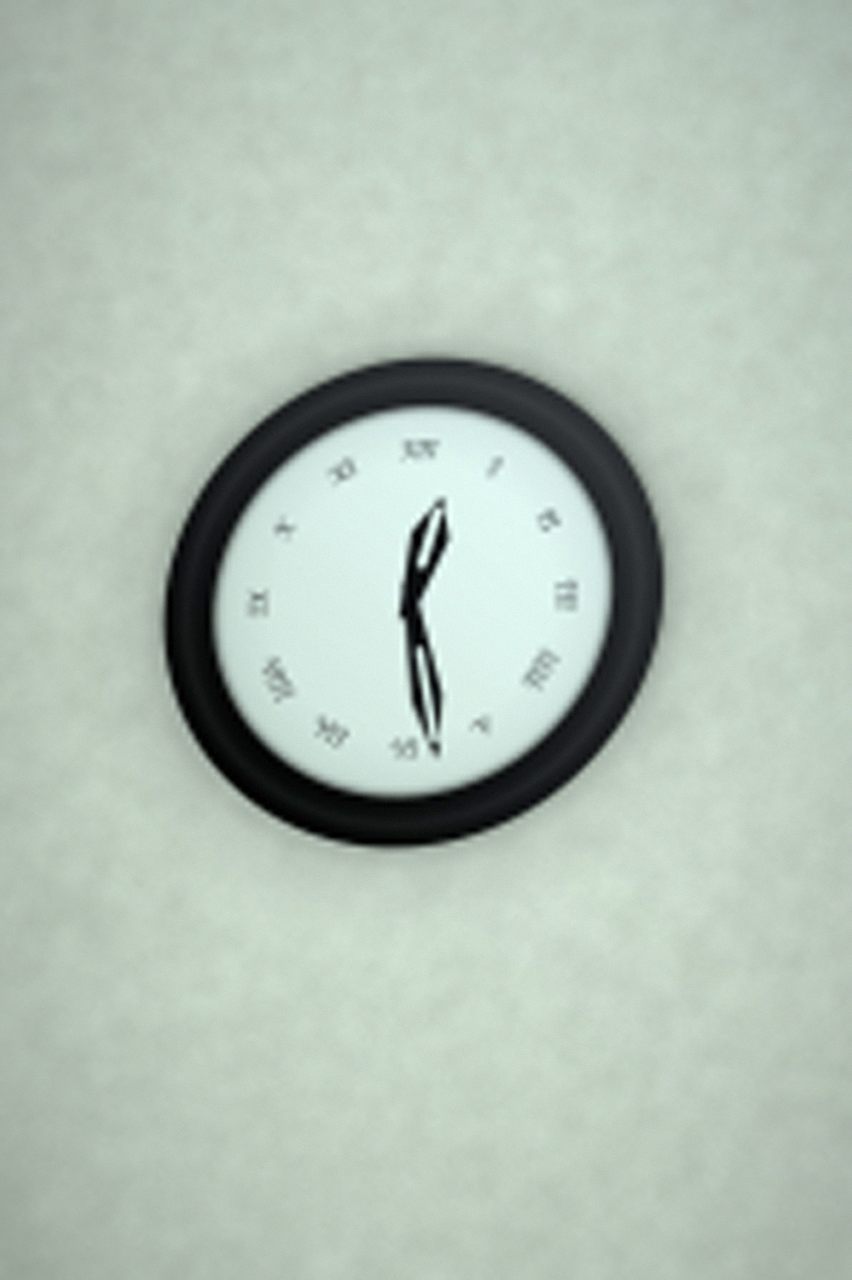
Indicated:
12.28
